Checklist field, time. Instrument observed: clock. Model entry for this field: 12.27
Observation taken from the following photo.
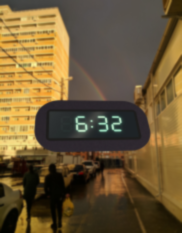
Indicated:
6.32
